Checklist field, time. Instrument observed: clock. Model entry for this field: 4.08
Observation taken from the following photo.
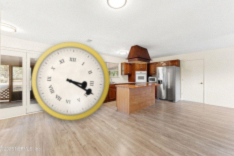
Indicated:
3.19
